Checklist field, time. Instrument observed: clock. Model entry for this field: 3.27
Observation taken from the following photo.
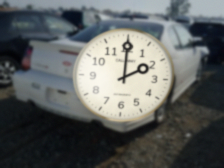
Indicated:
2.00
